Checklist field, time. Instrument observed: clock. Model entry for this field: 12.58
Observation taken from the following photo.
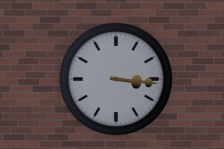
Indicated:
3.16
